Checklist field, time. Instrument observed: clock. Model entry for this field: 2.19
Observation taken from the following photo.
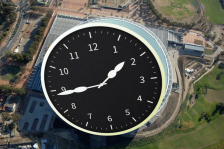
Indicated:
1.44
